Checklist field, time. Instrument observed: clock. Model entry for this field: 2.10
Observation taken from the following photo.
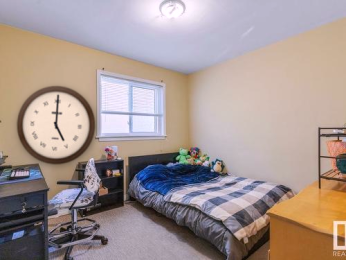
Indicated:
5.00
